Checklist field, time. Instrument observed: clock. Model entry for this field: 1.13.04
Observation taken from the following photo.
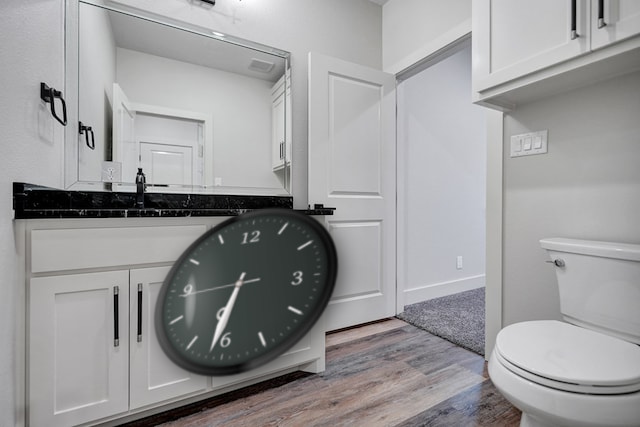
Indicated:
6.31.44
